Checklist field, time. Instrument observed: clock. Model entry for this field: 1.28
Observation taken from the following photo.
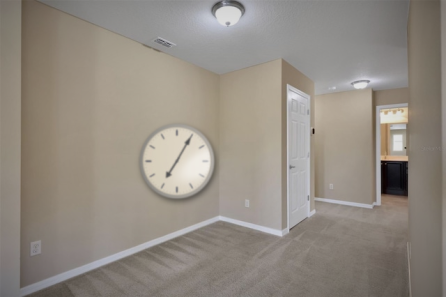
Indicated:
7.05
